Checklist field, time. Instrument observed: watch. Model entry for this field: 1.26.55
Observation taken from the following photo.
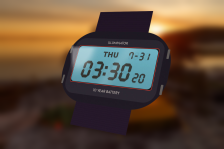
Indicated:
3.30.20
